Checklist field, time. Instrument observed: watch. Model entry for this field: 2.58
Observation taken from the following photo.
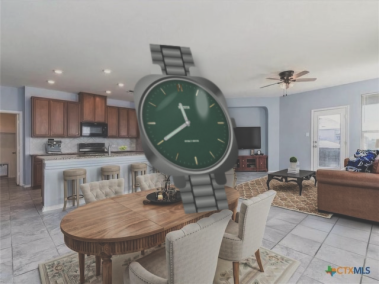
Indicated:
11.40
